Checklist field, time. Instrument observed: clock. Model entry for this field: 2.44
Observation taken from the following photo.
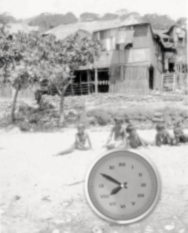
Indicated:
7.50
